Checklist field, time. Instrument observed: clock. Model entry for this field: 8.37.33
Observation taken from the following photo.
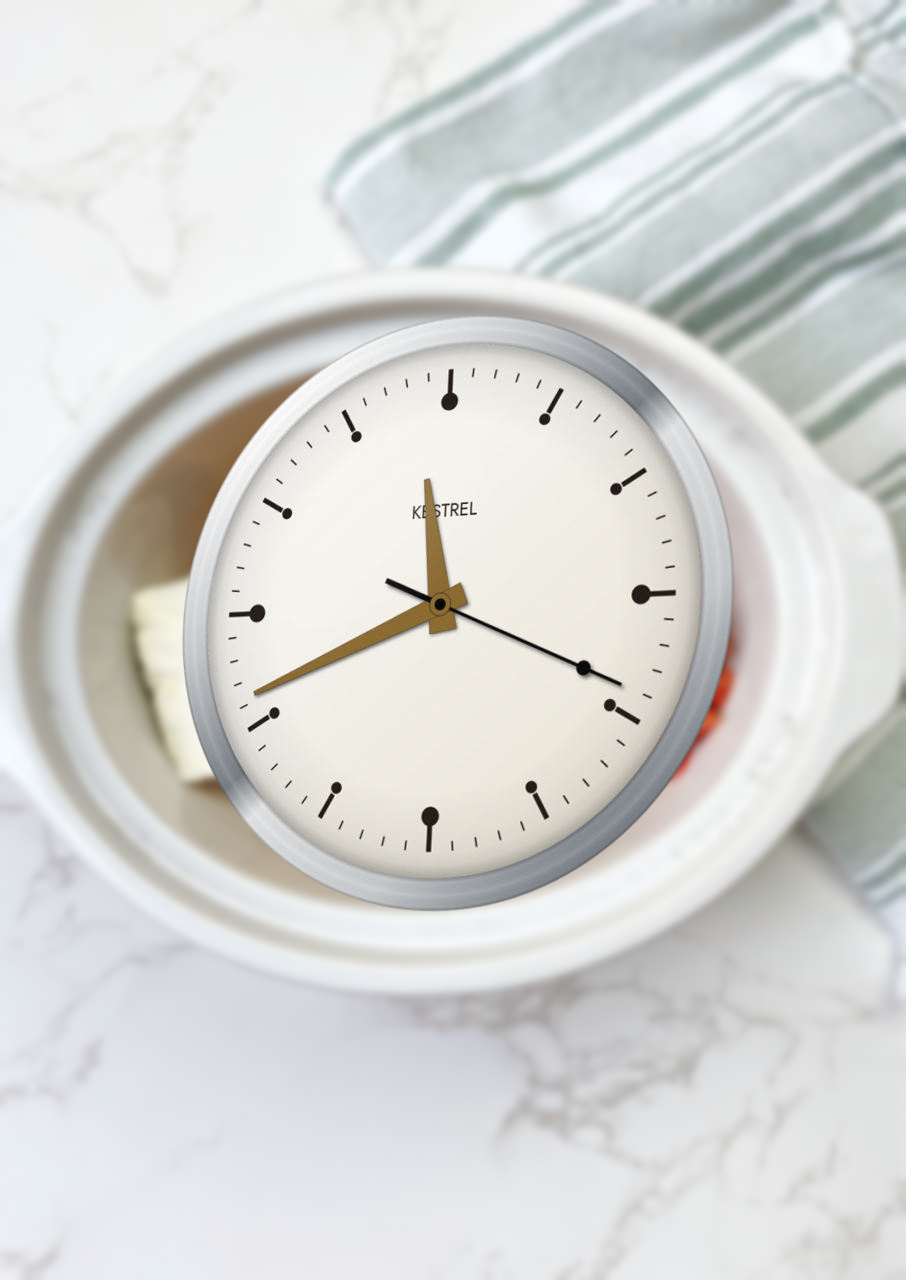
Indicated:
11.41.19
